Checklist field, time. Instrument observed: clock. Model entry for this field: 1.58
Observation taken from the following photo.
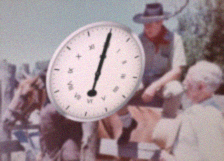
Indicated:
6.00
